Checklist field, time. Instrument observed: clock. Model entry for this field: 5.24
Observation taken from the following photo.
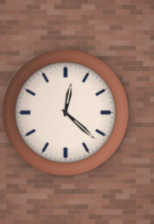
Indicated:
12.22
